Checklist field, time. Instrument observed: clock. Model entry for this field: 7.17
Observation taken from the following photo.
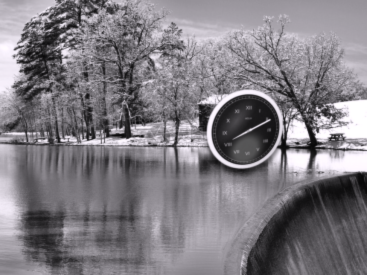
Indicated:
8.11
